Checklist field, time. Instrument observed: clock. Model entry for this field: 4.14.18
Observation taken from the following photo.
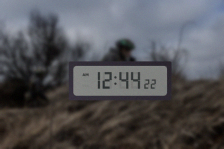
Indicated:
12.44.22
